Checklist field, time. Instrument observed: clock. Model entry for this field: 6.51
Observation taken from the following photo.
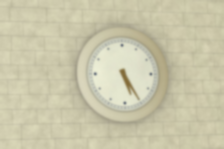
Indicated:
5.25
